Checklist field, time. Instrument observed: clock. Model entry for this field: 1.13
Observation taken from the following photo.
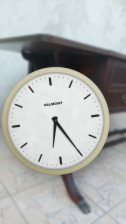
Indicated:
6.25
